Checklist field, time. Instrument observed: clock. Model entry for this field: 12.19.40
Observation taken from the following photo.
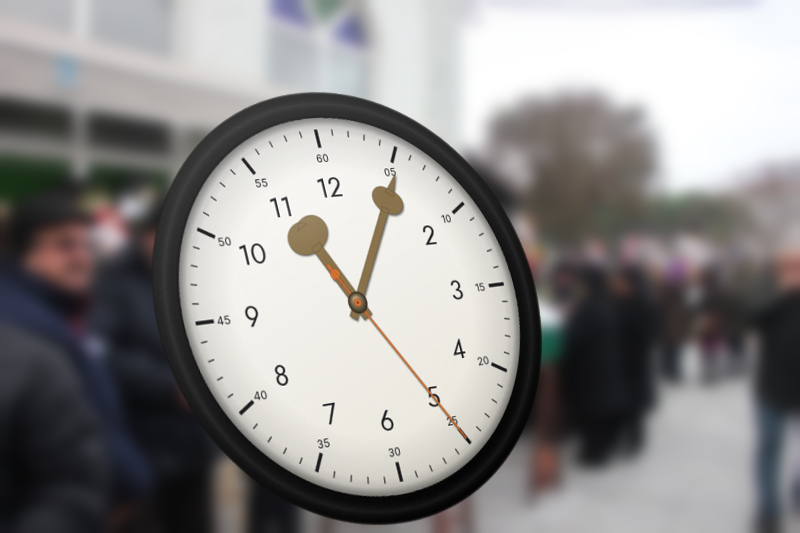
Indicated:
11.05.25
